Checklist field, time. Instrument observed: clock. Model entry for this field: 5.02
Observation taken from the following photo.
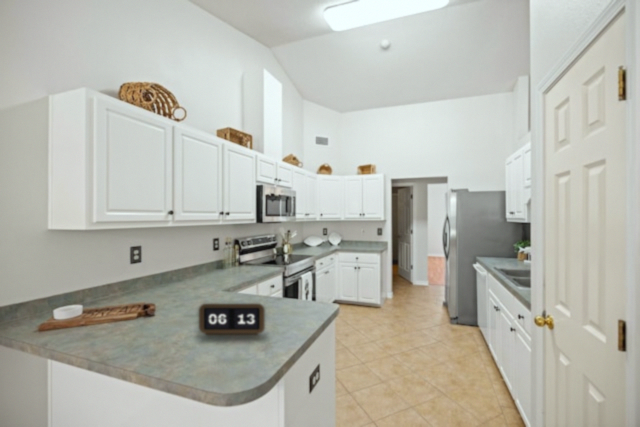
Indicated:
6.13
